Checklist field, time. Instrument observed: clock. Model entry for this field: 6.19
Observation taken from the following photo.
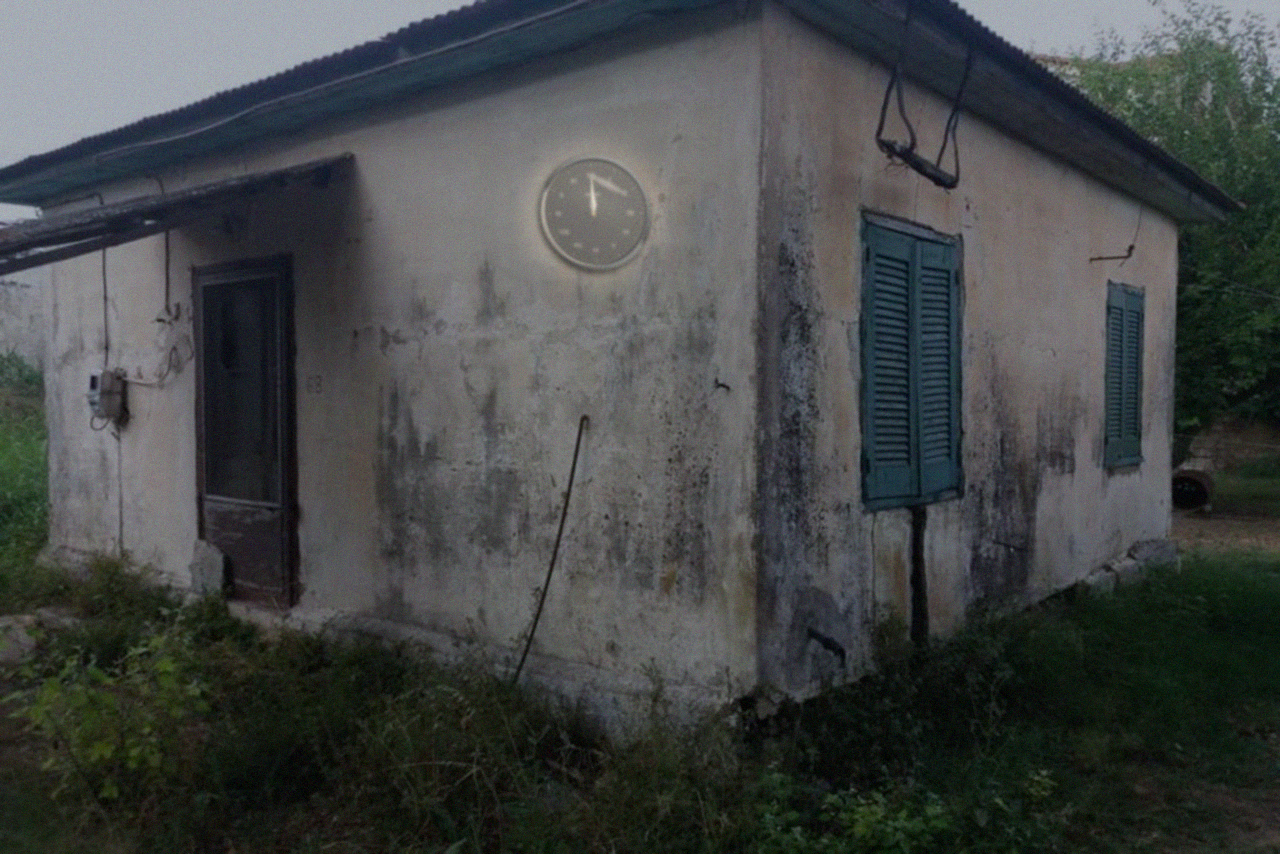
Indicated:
12.00
